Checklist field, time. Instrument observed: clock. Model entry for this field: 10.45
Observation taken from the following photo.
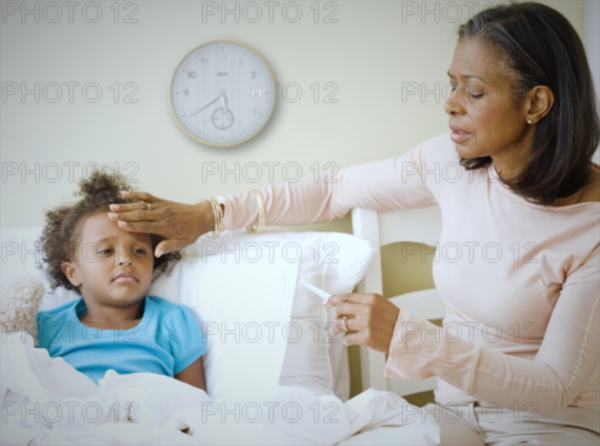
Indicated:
5.39
